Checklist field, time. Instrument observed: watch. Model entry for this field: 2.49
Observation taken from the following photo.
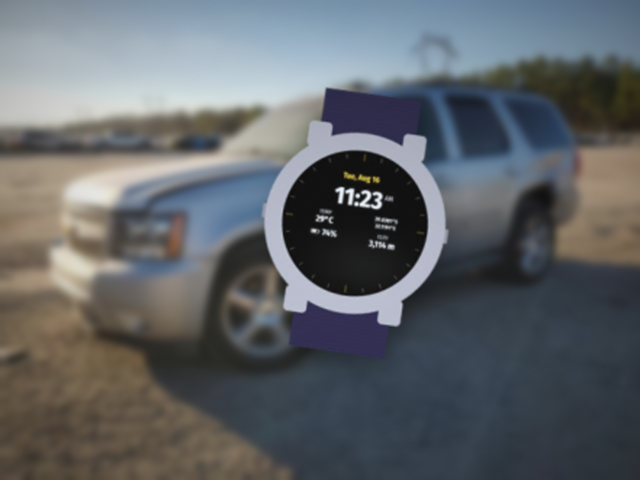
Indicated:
11.23
